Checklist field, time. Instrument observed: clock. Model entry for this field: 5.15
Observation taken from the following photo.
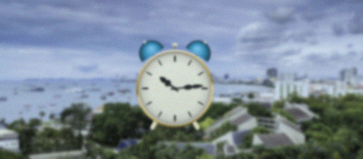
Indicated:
10.14
